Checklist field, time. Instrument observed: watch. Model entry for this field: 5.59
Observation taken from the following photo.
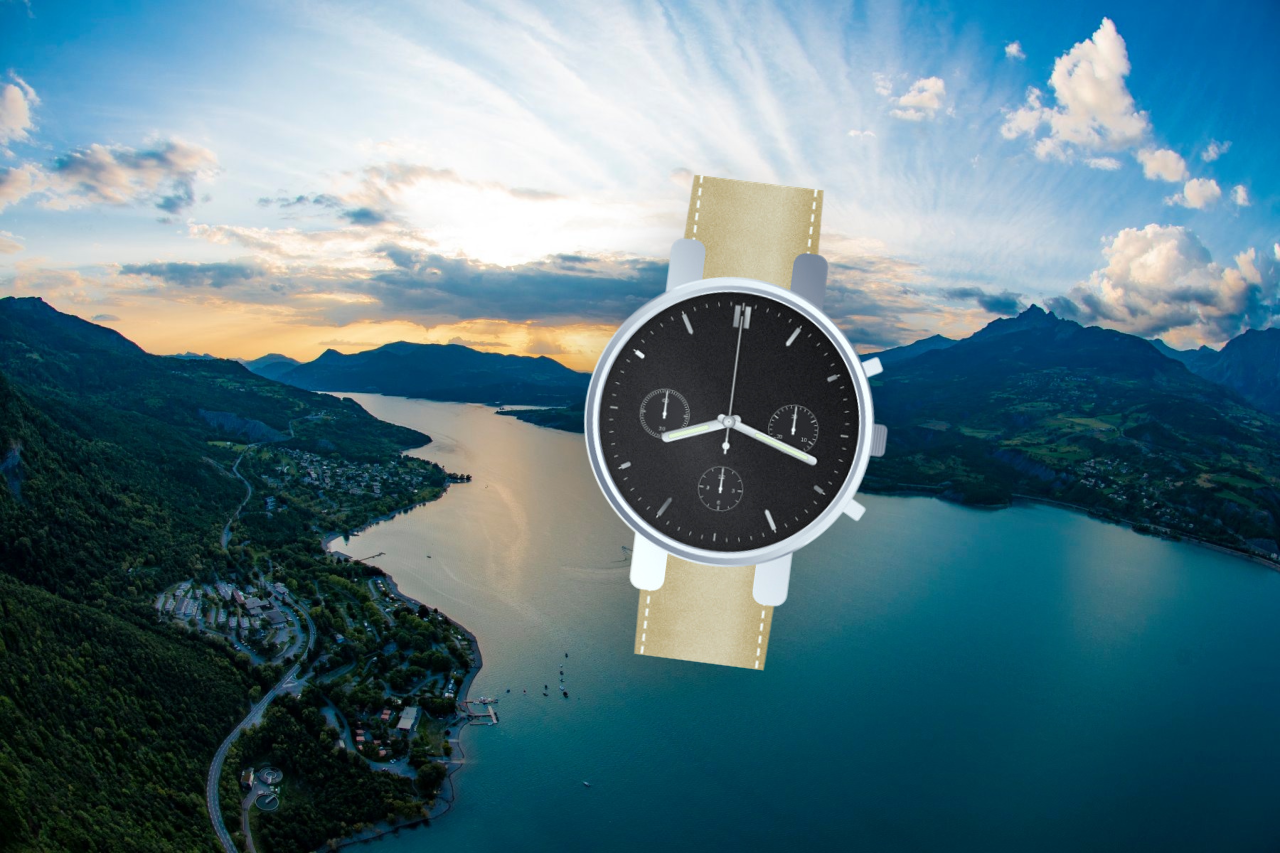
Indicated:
8.18
